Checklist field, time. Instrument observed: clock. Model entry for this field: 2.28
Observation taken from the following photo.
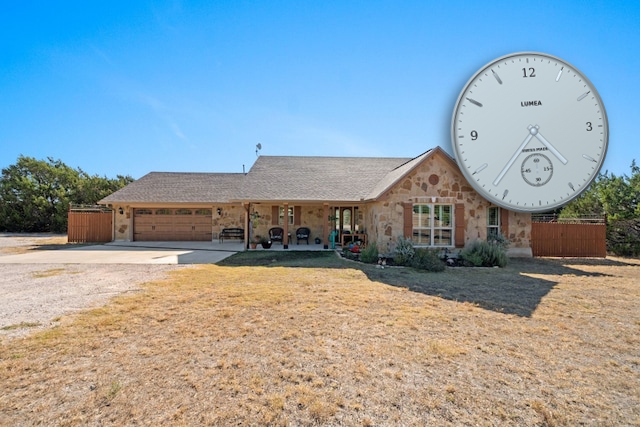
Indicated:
4.37
